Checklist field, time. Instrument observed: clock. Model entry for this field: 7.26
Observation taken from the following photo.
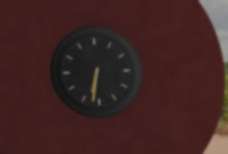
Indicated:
6.32
